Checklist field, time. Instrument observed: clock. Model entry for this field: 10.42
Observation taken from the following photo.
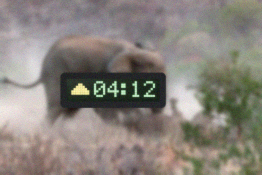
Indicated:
4.12
